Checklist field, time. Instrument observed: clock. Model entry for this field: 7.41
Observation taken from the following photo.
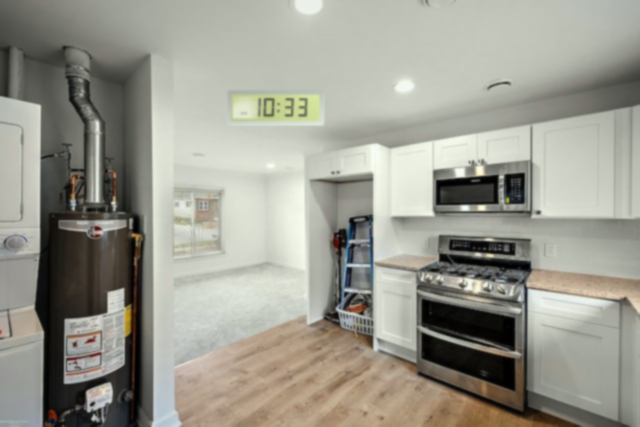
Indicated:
10.33
